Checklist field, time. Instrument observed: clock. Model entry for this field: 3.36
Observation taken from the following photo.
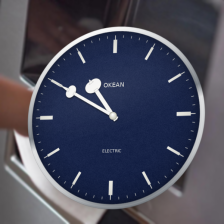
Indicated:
10.50
